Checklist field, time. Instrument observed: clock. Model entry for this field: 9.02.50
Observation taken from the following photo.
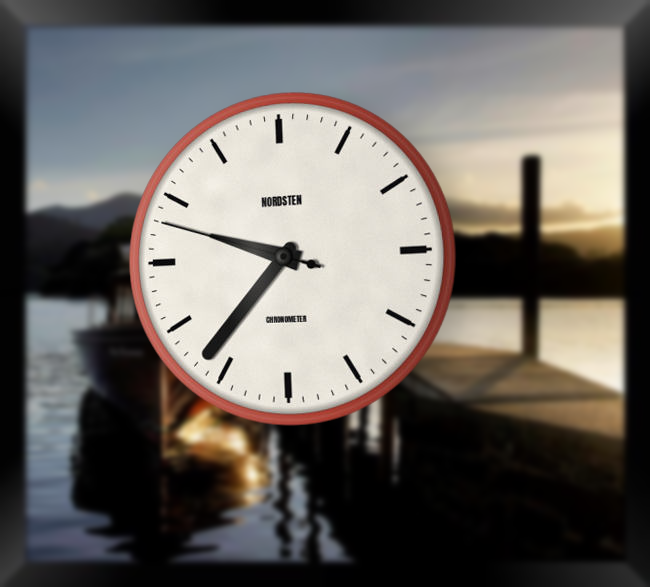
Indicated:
9.36.48
